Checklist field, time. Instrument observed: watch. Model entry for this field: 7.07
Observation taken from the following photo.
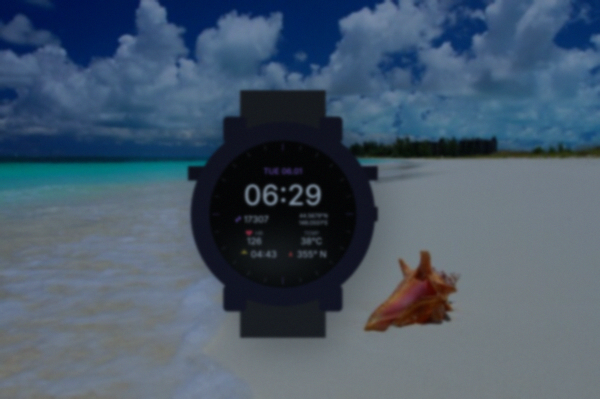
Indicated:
6.29
